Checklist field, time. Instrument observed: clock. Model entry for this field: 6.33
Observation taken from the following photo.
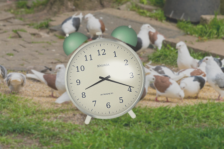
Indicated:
8.19
